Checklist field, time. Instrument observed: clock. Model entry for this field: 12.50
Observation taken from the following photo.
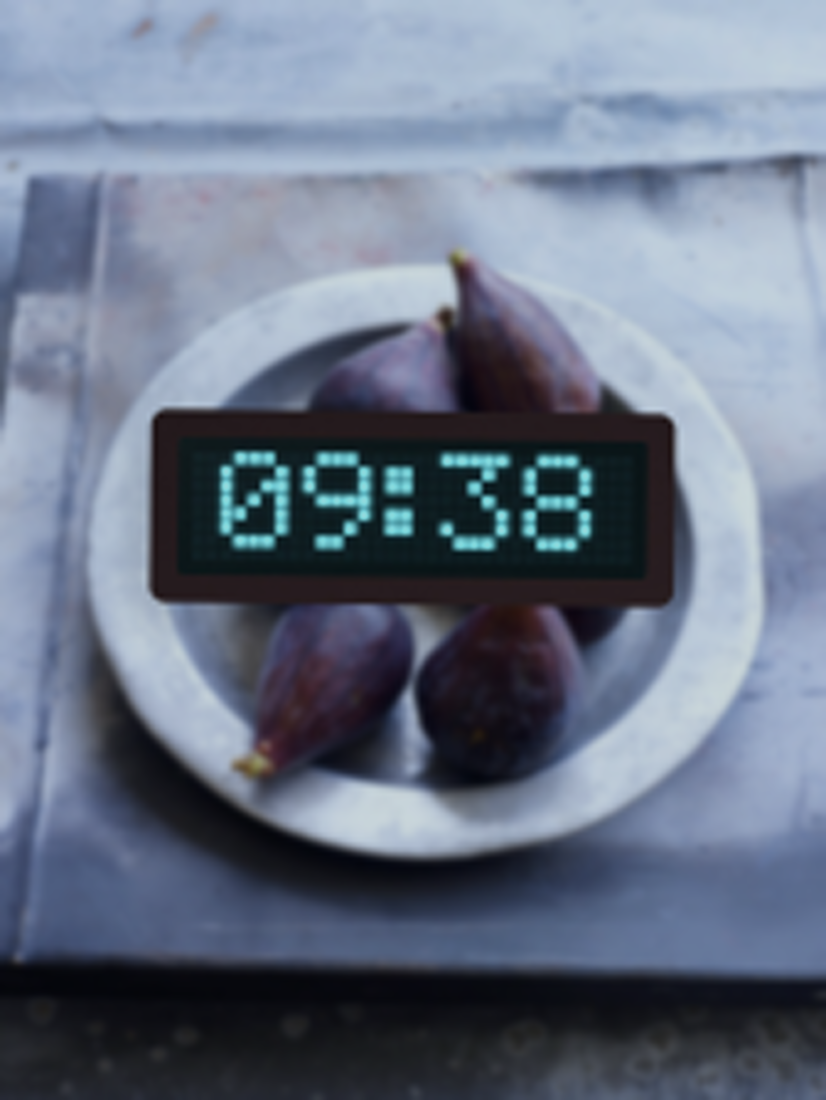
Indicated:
9.38
